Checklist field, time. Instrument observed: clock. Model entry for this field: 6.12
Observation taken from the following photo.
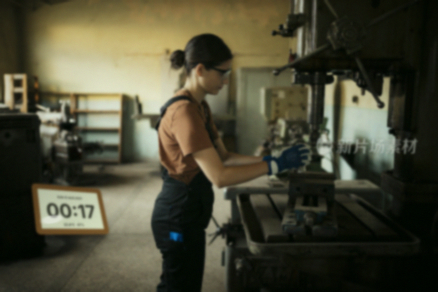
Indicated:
0.17
